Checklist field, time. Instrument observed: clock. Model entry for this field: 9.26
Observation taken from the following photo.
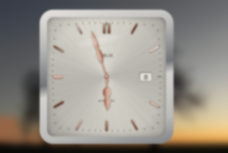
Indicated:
5.57
